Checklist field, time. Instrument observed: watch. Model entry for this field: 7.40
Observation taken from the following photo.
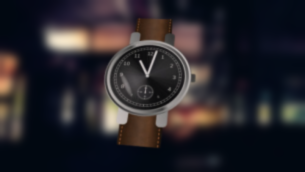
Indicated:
11.02
